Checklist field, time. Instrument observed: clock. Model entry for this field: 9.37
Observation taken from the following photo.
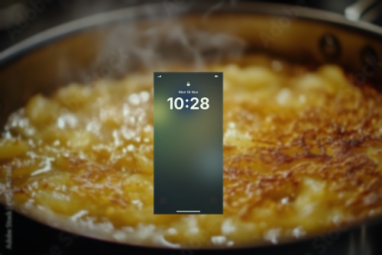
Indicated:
10.28
